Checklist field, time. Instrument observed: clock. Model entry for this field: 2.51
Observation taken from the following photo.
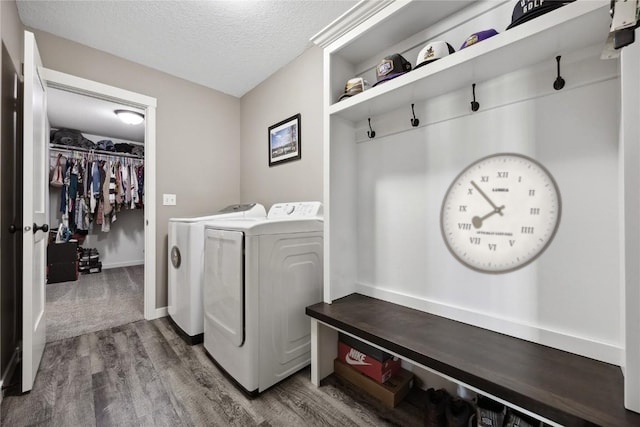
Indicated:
7.52
